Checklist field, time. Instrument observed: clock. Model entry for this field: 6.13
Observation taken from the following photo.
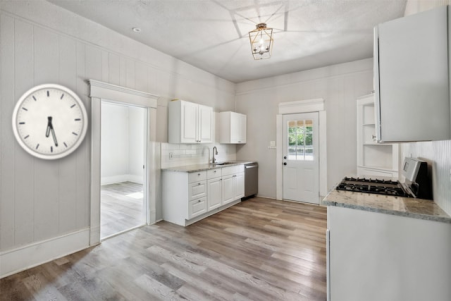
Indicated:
6.28
